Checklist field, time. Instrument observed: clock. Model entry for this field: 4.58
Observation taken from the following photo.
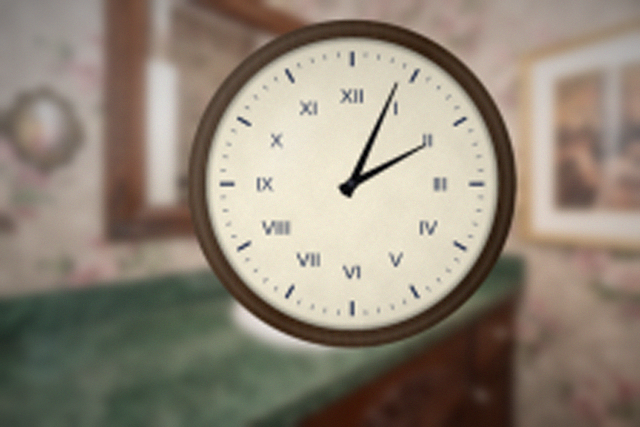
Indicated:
2.04
